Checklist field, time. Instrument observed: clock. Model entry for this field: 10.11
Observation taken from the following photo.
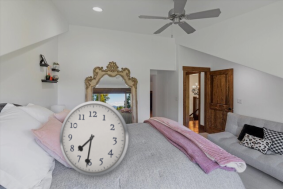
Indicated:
7.31
